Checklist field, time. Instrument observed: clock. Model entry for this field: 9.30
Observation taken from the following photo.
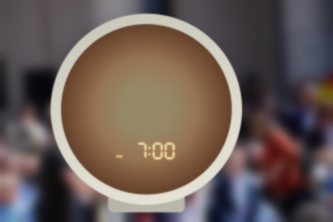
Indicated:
7.00
